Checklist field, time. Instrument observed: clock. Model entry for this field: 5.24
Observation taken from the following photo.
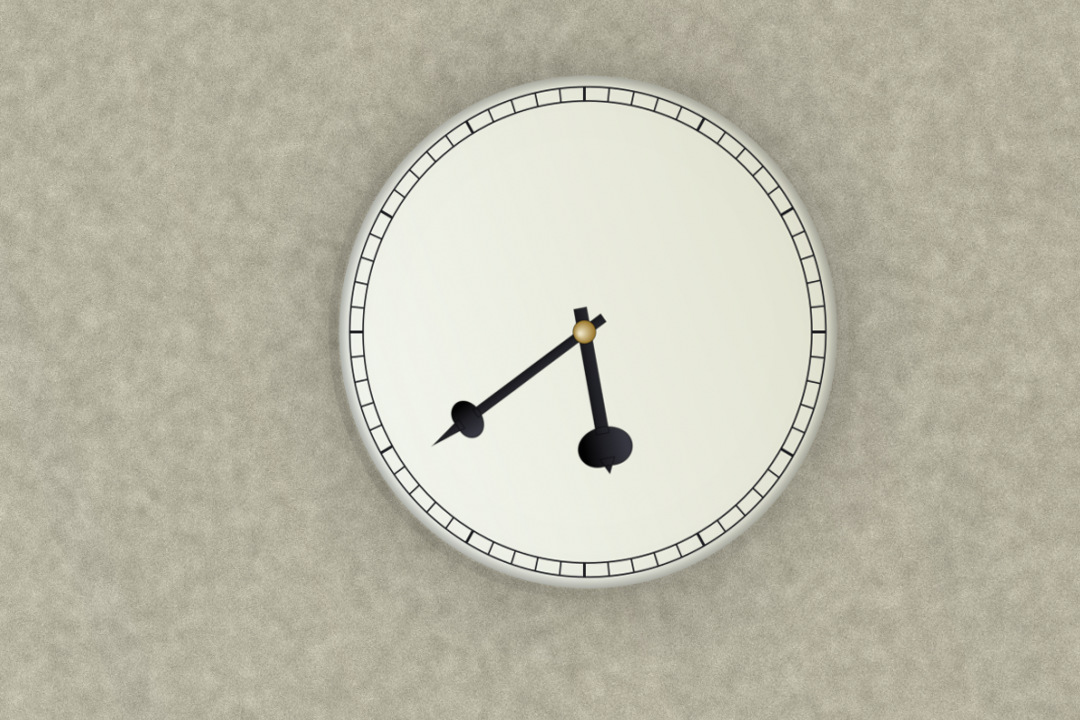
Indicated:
5.39
